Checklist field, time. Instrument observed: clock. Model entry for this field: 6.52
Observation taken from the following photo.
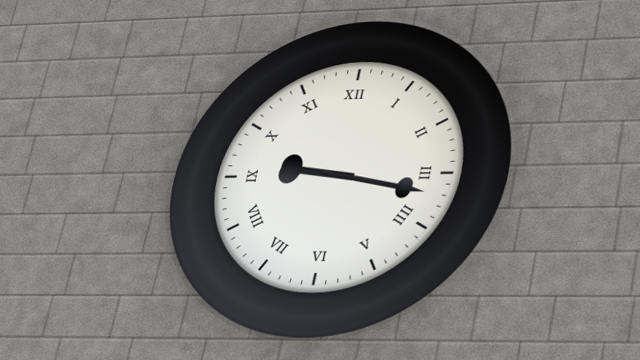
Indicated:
9.17
